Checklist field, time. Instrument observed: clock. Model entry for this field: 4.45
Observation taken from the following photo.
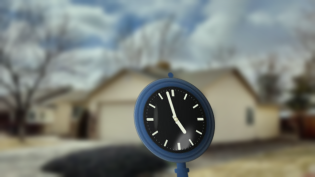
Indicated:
4.58
